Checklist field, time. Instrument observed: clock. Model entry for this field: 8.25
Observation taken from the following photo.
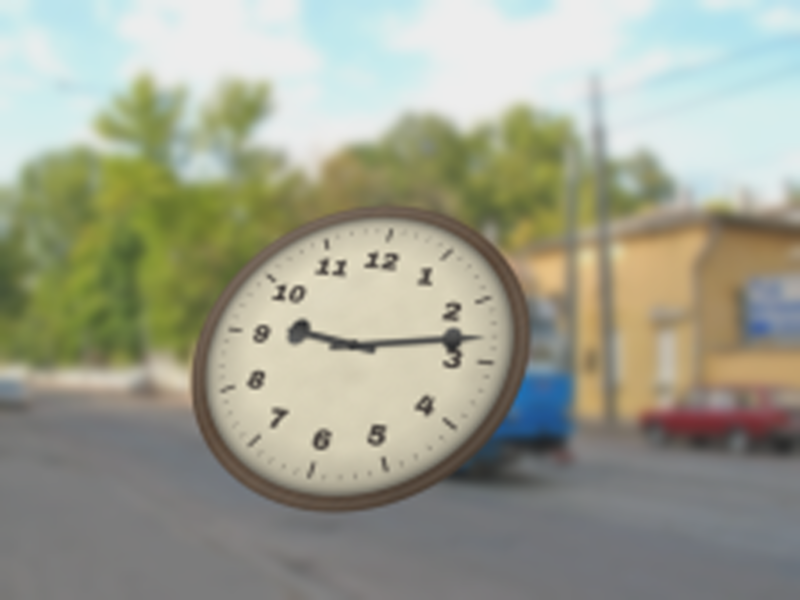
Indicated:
9.13
